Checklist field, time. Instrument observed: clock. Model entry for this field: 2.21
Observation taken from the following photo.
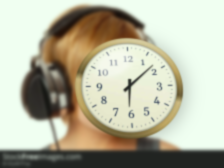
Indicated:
6.08
